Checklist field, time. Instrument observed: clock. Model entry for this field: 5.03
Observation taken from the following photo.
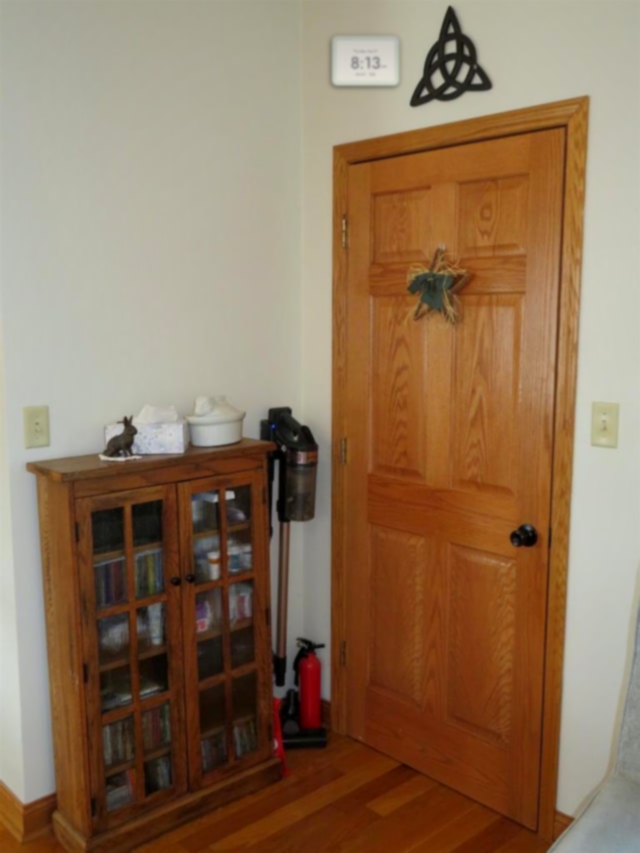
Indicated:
8.13
